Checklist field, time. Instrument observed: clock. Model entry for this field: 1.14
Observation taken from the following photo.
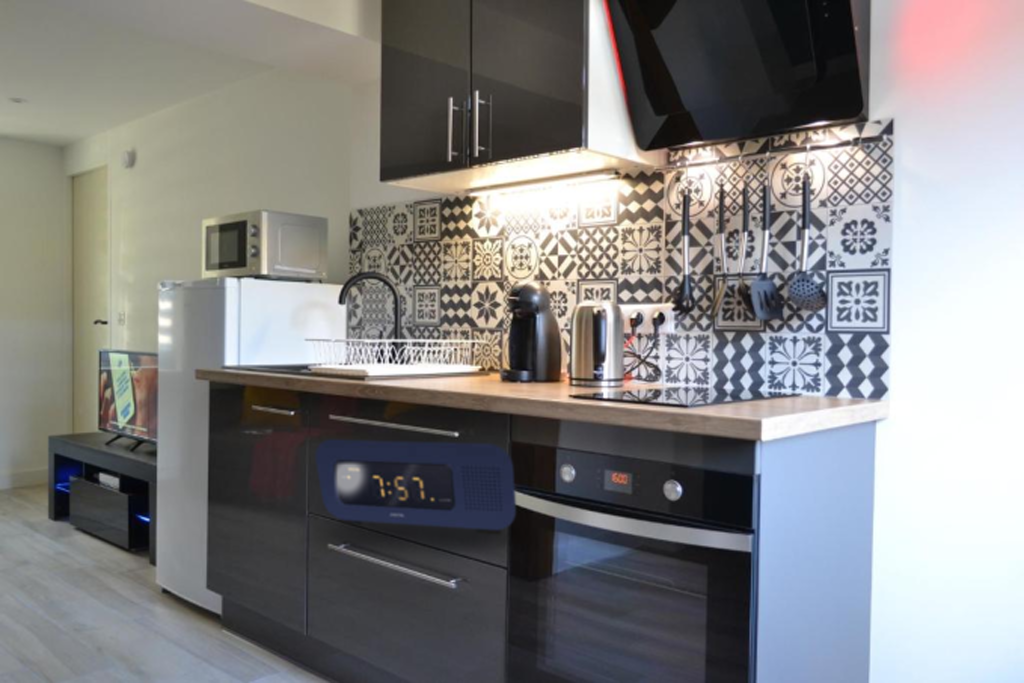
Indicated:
7.57
